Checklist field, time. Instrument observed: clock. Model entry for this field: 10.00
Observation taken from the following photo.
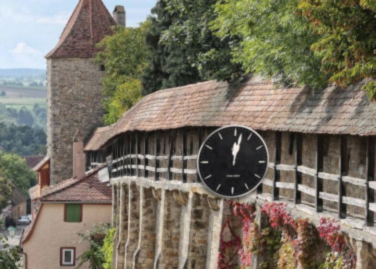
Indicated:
12.02
